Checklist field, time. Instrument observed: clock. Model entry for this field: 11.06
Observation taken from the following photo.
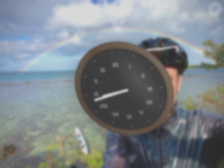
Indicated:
8.43
